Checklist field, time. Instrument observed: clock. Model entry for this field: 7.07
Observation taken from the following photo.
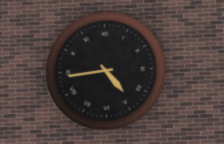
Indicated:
4.44
